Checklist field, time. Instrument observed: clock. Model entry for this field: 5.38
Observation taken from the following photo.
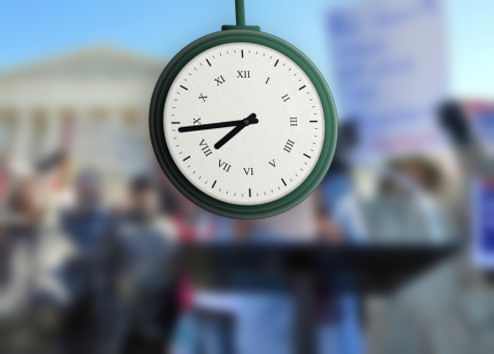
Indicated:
7.44
